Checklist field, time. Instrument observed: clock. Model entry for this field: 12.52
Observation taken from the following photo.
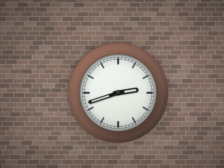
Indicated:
2.42
